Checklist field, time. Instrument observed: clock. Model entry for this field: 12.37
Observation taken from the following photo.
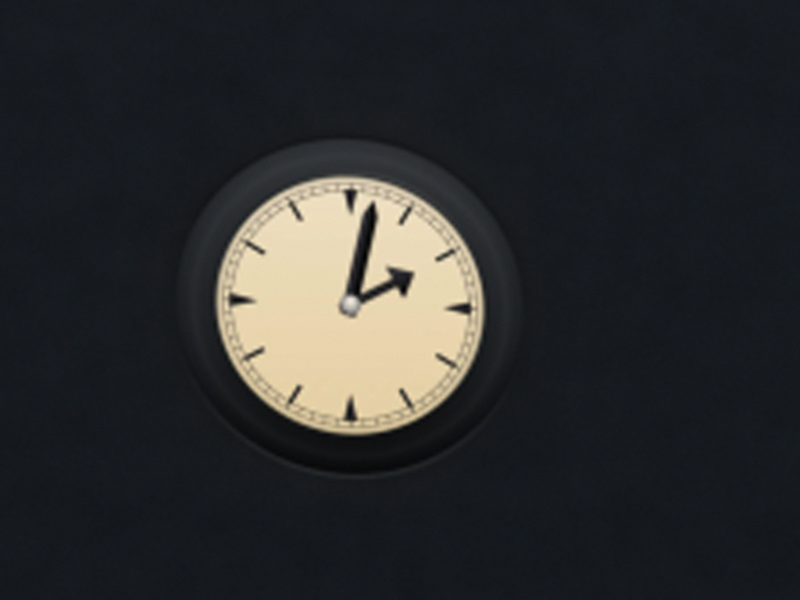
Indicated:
2.02
